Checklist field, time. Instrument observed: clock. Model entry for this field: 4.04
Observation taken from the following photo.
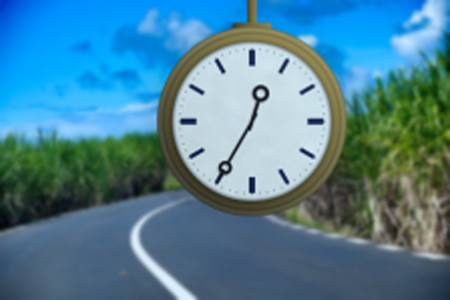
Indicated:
12.35
